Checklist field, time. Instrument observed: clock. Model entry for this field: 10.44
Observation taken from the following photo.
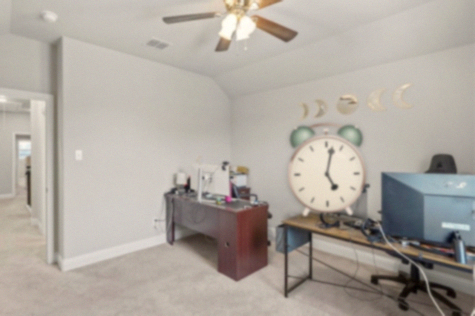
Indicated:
5.02
